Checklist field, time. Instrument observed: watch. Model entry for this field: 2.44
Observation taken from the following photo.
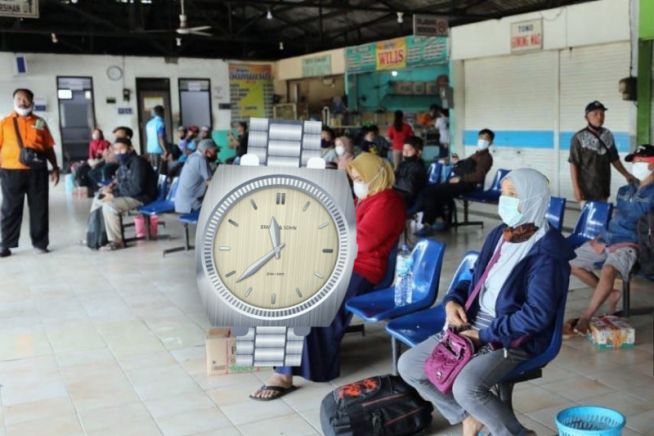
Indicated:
11.38
